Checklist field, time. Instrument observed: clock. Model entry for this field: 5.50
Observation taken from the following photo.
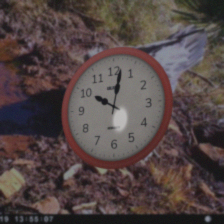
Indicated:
10.02
